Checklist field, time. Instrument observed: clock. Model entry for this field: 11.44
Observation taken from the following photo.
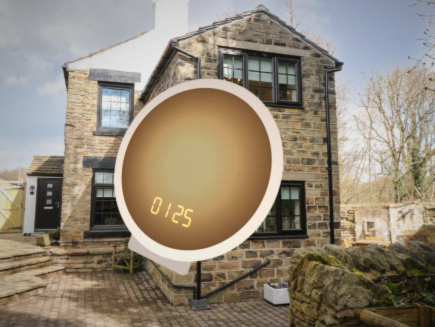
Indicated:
1.25
